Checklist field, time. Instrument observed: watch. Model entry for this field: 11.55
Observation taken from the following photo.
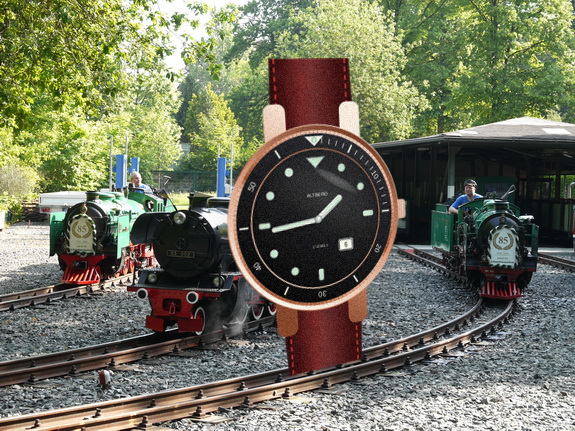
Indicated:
1.44
